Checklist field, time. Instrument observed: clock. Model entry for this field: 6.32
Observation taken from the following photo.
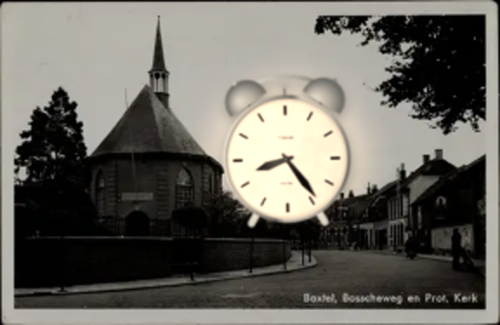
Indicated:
8.24
